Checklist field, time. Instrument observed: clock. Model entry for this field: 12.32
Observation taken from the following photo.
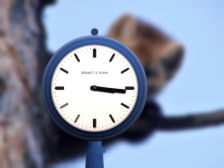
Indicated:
3.16
